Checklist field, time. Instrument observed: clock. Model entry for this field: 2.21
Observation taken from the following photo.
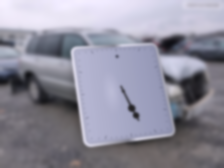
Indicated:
5.27
